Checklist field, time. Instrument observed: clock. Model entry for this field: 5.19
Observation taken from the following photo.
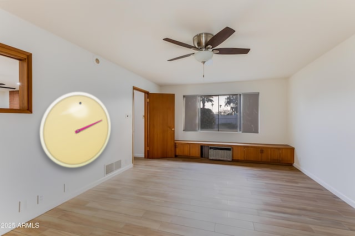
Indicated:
2.11
